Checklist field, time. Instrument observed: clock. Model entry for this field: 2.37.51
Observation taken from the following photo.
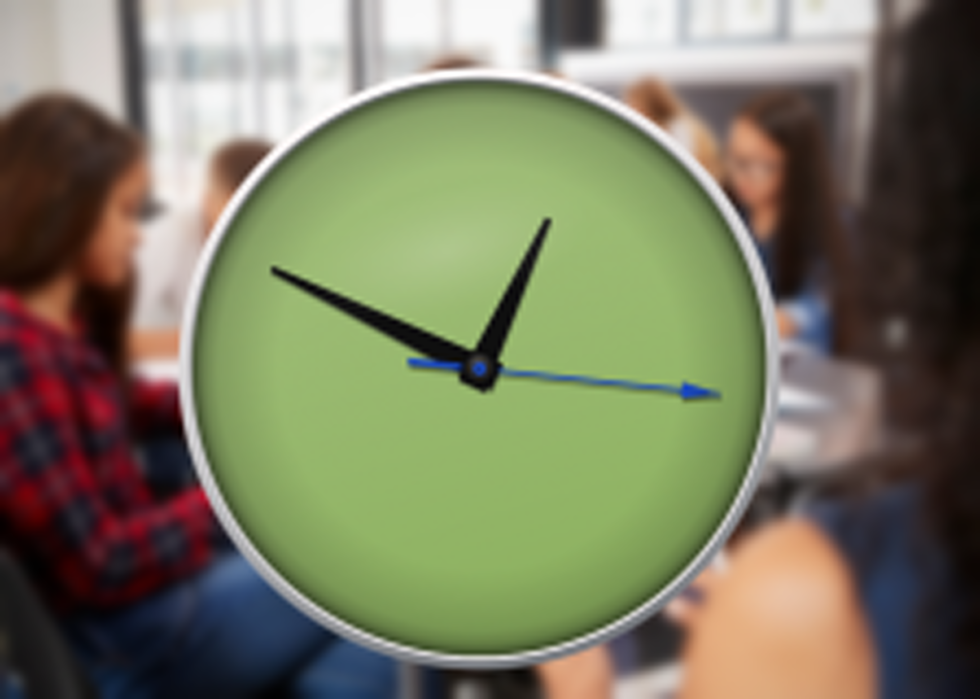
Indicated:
12.49.16
